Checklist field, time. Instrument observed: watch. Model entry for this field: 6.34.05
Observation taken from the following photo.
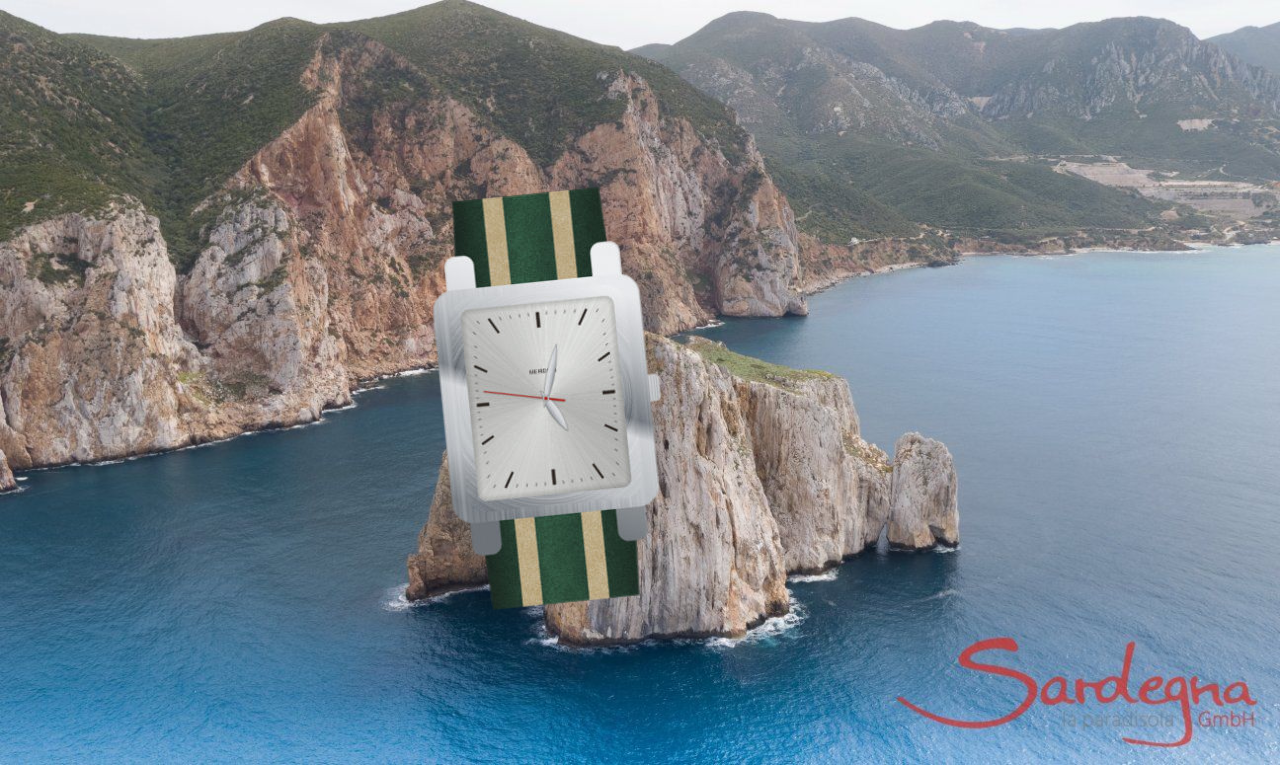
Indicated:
5.02.47
